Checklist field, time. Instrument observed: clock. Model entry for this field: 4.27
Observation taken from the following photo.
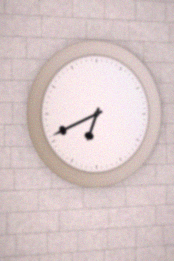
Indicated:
6.41
